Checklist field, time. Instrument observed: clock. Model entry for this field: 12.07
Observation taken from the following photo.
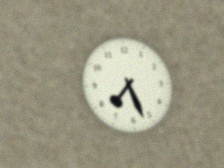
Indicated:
7.27
